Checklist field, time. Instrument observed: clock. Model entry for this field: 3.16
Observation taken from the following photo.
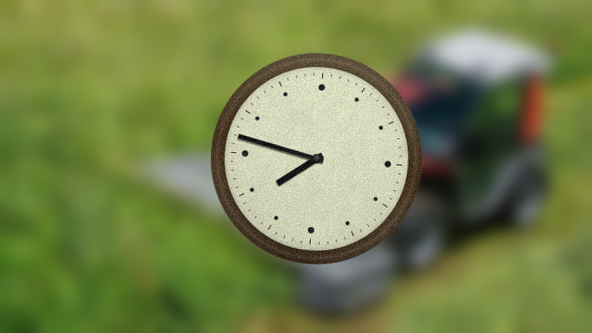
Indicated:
7.47
